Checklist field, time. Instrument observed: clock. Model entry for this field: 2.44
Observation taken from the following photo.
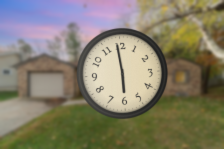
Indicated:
5.59
